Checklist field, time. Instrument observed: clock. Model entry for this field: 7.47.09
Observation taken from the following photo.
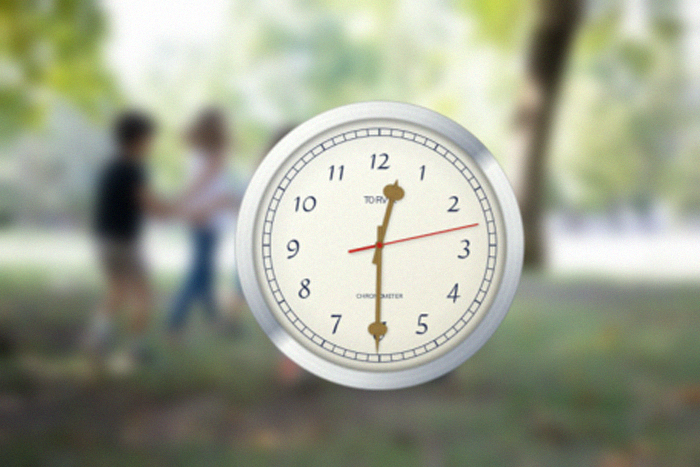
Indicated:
12.30.13
